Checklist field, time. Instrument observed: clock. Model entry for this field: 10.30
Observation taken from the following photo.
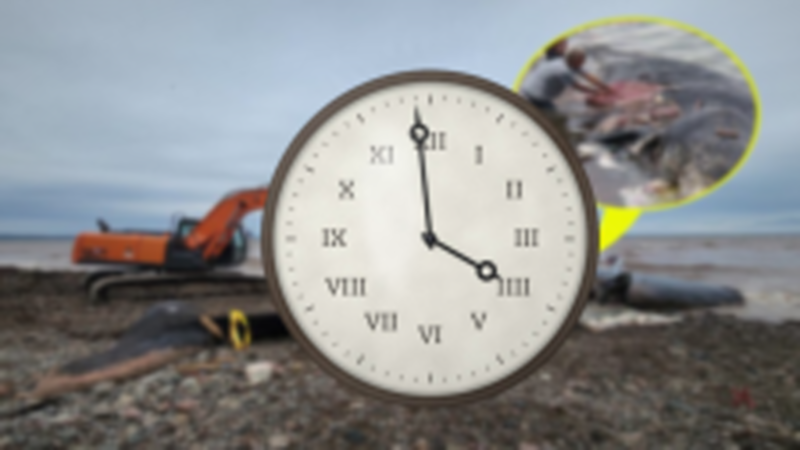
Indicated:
3.59
